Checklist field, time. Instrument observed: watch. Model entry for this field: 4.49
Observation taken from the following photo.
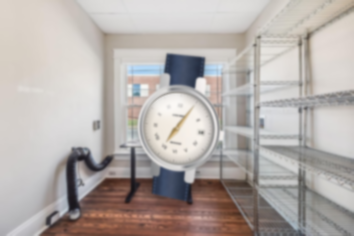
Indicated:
7.05
